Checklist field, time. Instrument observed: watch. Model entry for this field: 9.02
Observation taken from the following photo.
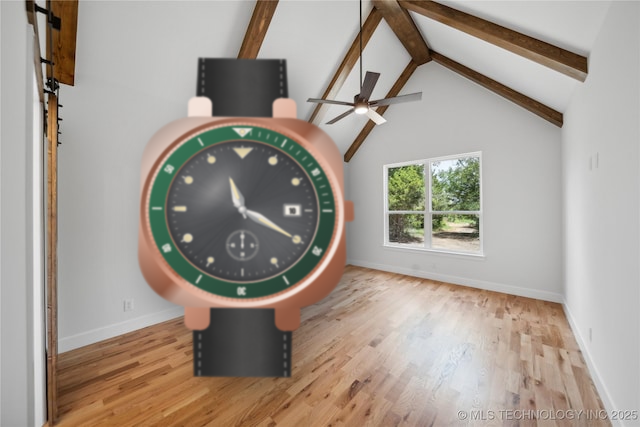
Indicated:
11.20
